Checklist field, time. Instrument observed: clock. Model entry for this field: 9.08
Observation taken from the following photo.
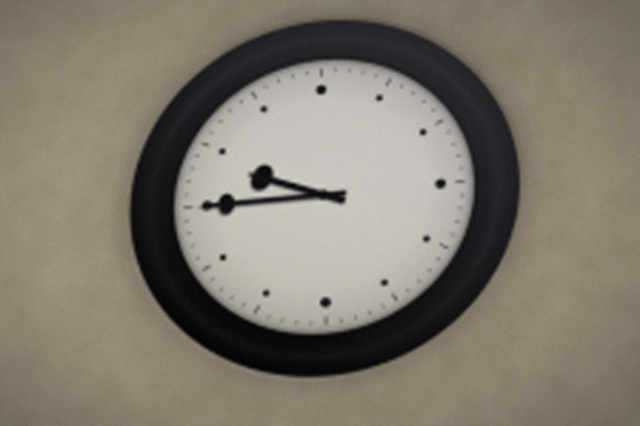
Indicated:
9.45
